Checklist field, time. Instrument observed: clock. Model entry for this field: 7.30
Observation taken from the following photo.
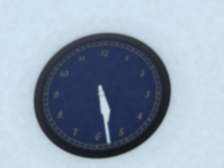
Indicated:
5.28
